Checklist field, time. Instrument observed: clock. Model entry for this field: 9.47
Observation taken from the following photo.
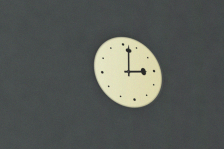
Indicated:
3.02
